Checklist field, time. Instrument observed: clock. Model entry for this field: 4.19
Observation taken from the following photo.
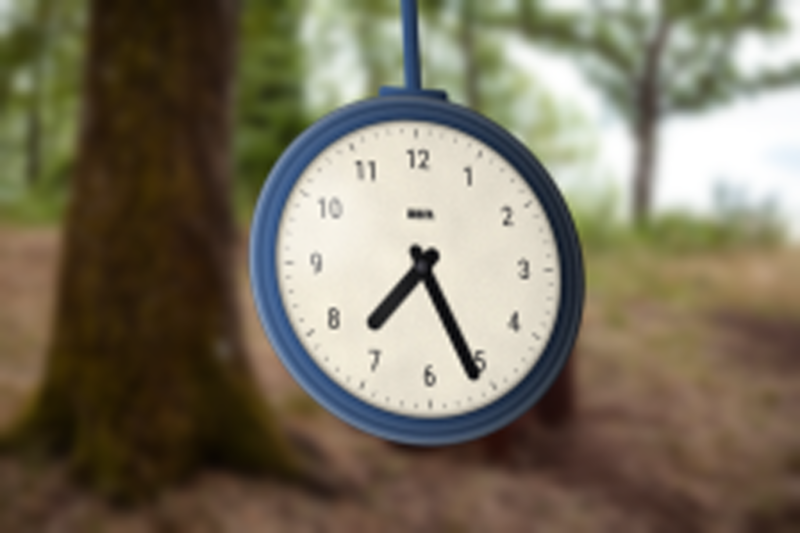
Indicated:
7.26
